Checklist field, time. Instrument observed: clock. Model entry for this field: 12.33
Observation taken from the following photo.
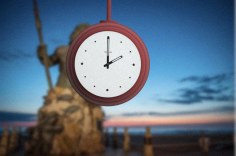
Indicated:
2.00
